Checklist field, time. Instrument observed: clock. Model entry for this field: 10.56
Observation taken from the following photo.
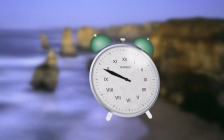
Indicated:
9.49
